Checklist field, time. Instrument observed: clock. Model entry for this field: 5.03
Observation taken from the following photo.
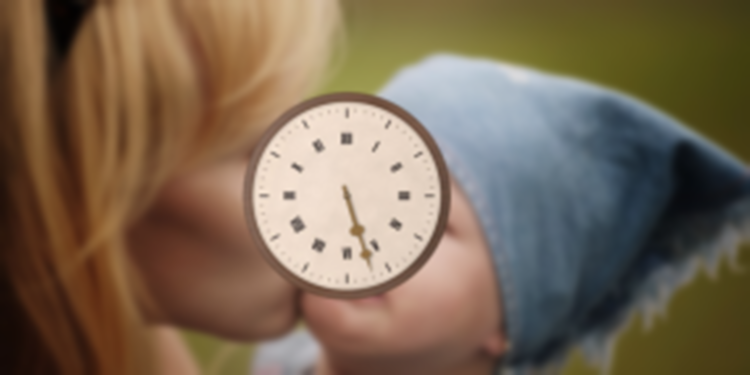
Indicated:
5.27
